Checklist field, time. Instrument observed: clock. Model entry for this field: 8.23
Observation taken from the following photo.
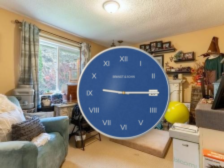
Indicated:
9.15
